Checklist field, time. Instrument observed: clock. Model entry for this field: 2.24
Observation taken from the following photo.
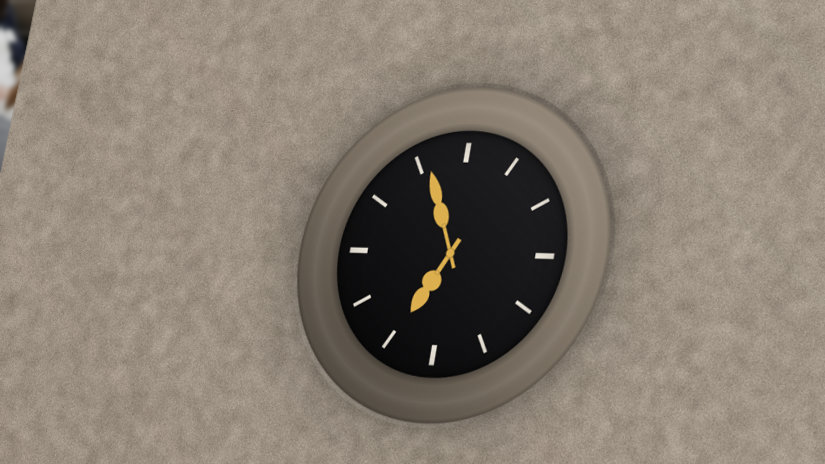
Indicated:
6.56
